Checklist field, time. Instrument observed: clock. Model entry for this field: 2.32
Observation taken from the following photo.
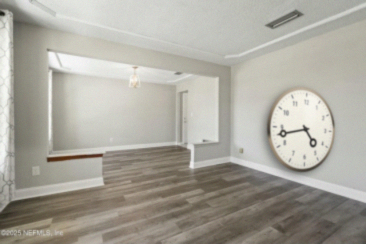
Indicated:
4.43
